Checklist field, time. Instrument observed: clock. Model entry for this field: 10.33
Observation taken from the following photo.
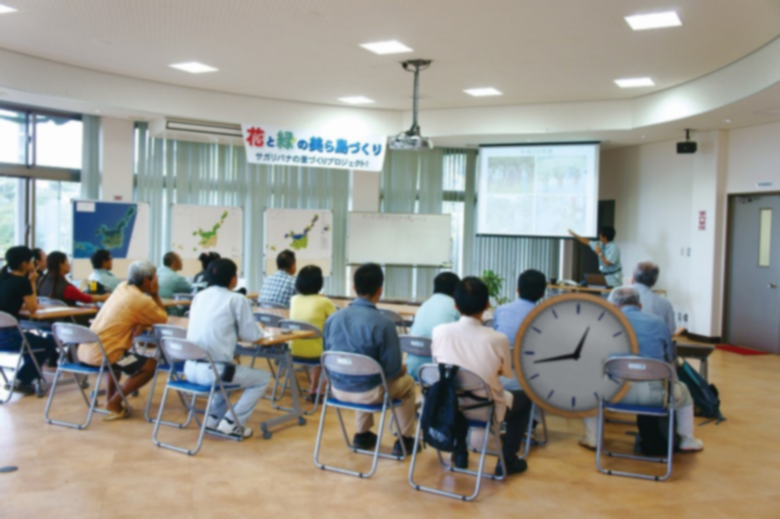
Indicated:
12.43
